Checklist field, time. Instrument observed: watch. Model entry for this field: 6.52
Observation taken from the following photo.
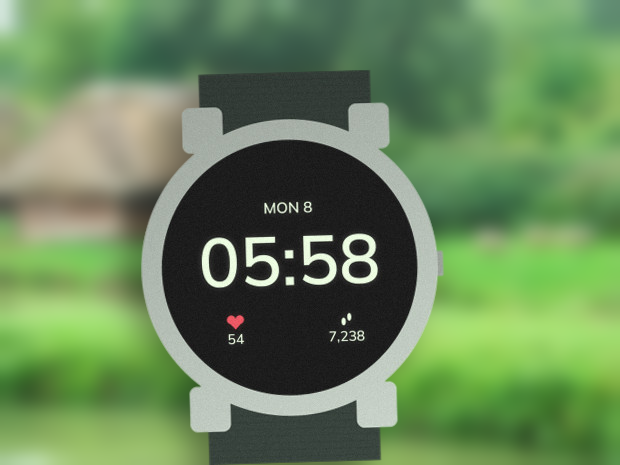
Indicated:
5.58
